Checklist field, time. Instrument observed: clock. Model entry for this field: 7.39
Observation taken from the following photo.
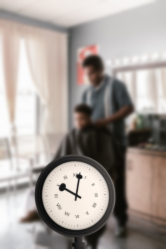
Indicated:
10.02
